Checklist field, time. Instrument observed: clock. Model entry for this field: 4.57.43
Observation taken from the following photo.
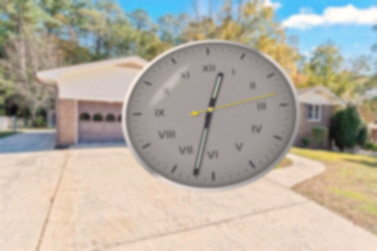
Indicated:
12.32.13
